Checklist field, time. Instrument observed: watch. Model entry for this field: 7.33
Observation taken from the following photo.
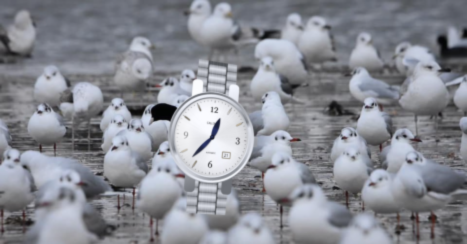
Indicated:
12.37
